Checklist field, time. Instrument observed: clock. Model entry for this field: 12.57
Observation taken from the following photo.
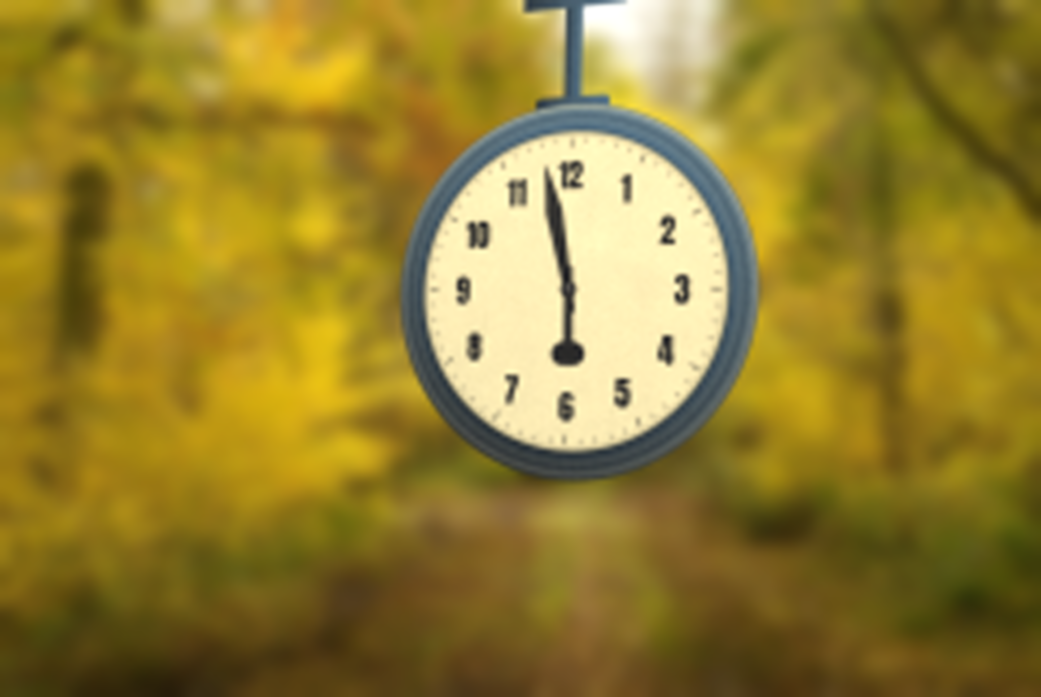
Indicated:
5.58
